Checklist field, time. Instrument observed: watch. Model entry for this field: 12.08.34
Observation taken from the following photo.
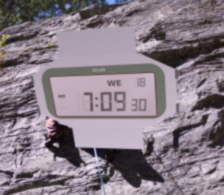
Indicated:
7.09.30
